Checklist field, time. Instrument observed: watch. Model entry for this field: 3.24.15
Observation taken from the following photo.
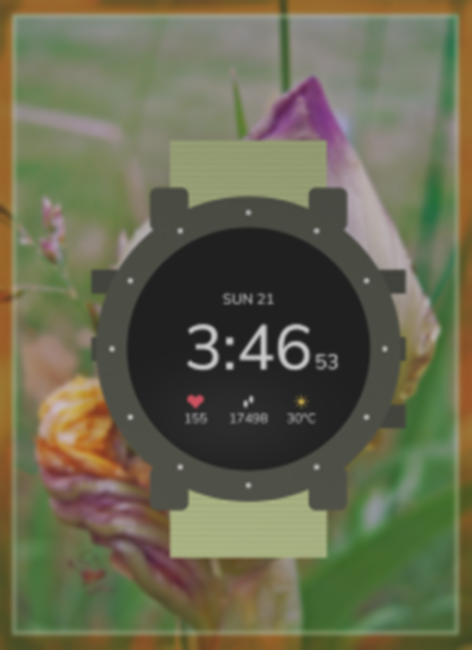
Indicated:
3.46.53
